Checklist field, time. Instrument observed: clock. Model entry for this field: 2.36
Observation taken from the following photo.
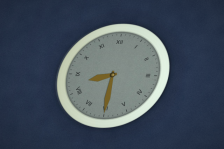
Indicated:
8.30
